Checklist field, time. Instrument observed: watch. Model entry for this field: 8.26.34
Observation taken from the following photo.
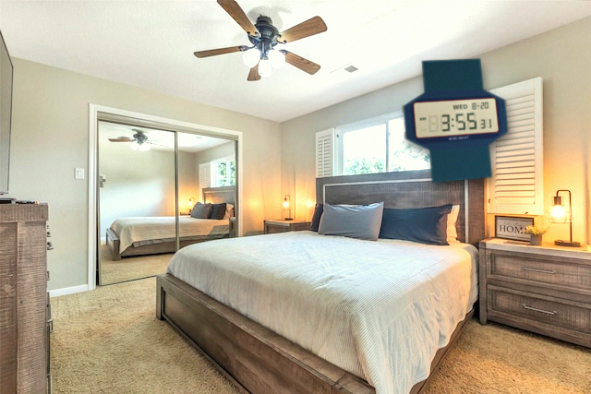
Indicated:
3.55.31
